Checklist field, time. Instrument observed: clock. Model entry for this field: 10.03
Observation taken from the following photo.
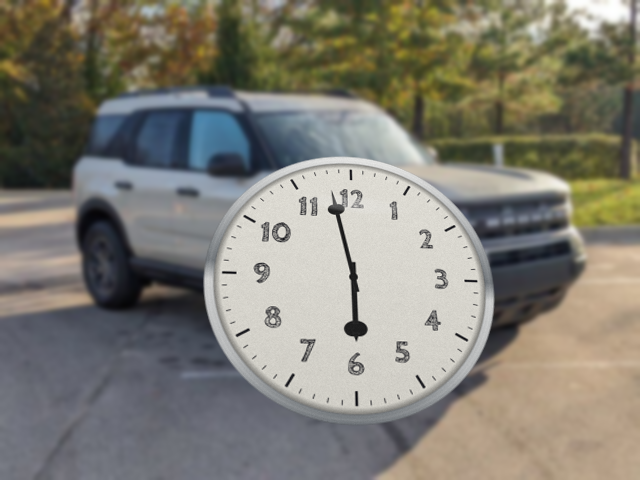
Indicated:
5.58
